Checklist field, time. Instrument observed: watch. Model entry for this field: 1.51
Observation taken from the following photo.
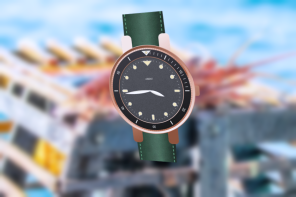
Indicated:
3.44
